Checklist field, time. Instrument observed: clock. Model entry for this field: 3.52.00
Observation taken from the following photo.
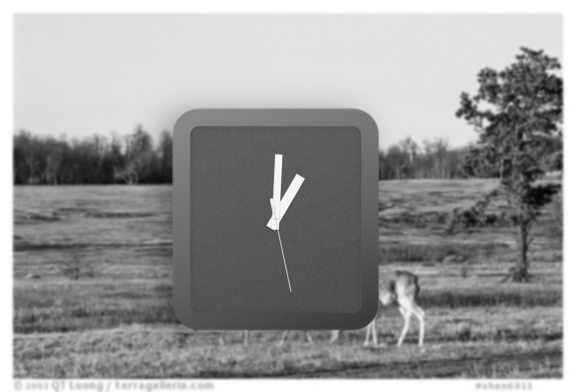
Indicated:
1.00.28
